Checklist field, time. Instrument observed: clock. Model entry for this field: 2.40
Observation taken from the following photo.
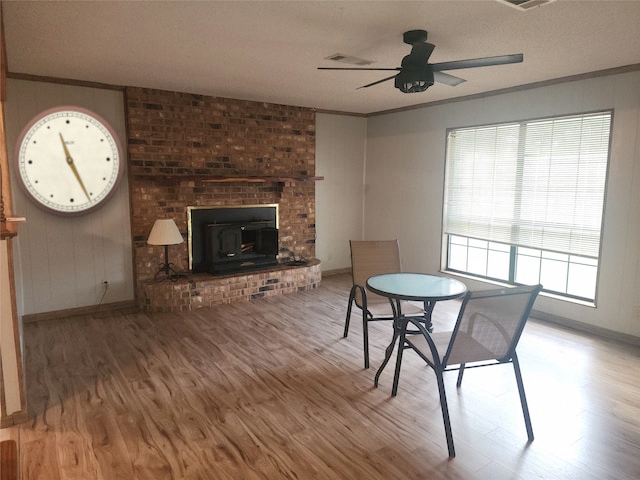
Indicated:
11.26
